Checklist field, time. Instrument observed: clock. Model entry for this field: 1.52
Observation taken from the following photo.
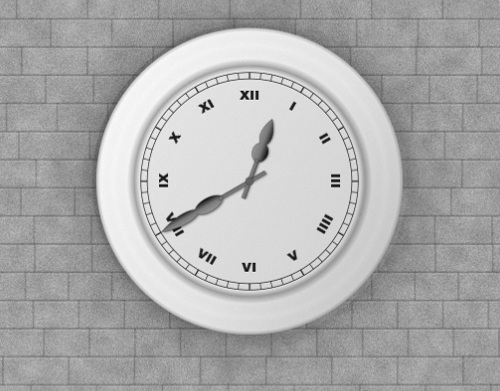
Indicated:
12.40
